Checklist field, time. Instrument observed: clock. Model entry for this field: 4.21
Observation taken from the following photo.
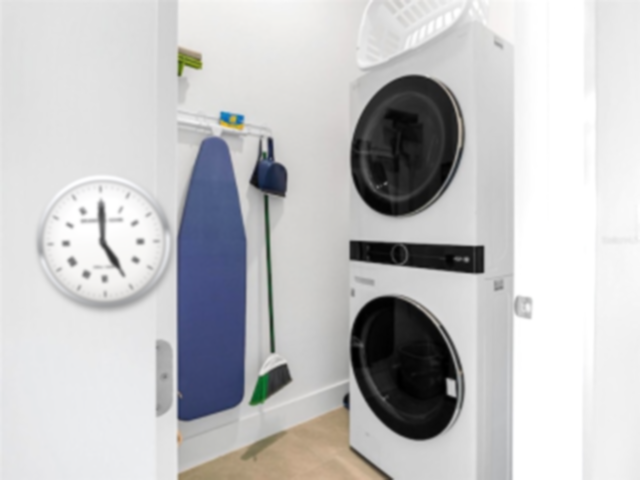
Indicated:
5.00
